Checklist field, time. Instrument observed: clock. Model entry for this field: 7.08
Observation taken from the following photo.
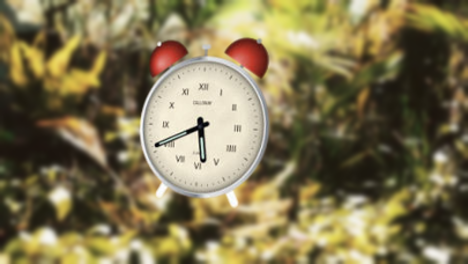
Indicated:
5.41
